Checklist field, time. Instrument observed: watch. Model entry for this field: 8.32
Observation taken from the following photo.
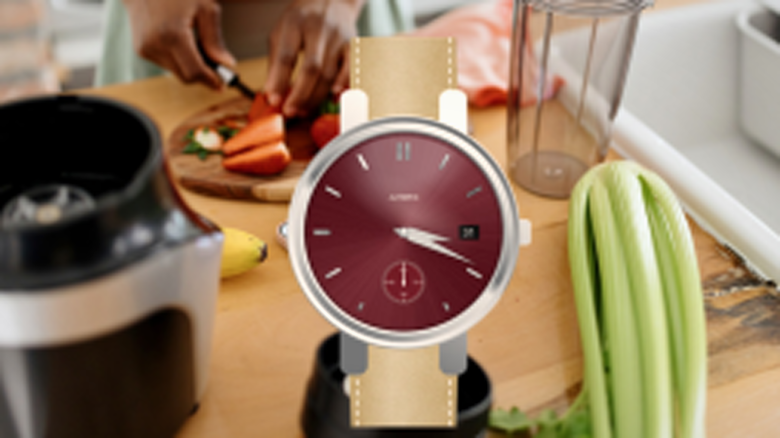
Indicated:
3.19
